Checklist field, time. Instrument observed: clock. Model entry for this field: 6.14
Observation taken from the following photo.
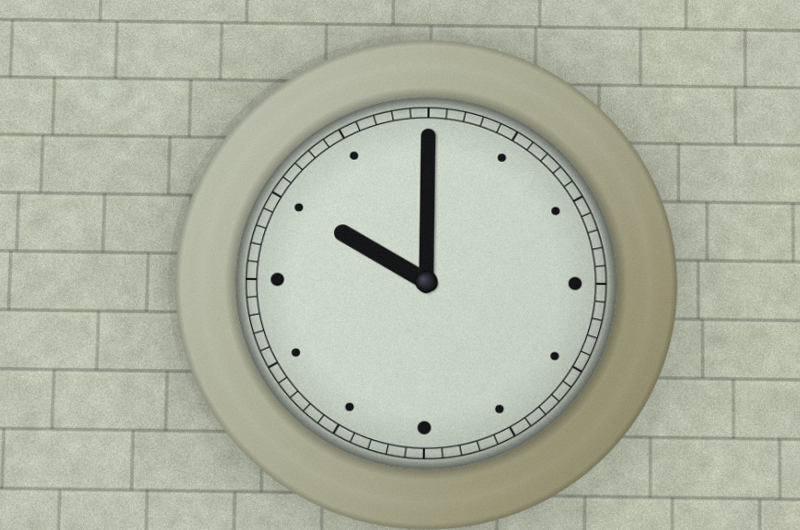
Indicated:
10.00
